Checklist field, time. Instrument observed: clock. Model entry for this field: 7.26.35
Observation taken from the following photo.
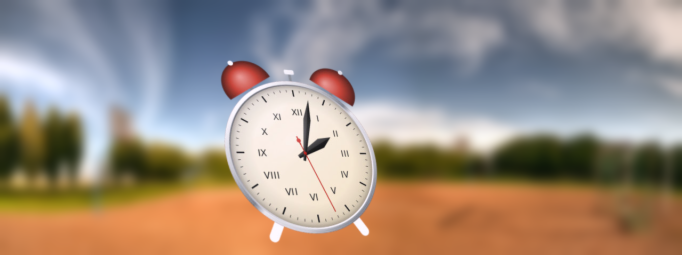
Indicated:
2.02.27
